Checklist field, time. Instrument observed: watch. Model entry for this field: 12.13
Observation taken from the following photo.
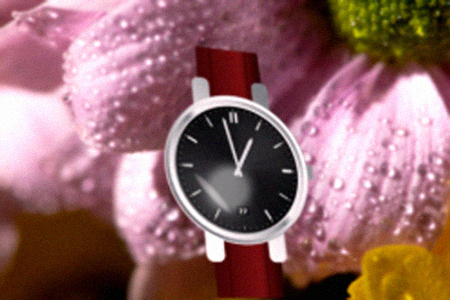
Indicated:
12.58
